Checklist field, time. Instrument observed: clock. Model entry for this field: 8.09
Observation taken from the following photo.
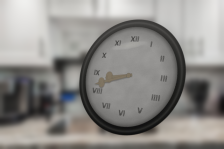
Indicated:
8.42
